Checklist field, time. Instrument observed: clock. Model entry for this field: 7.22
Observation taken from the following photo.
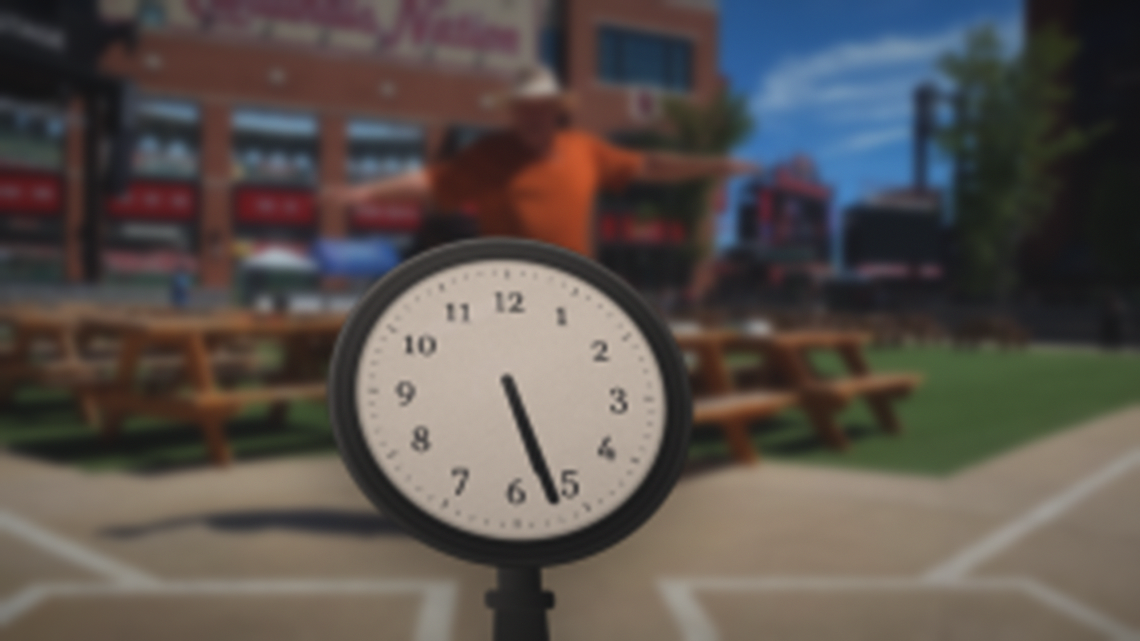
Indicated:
5.27
